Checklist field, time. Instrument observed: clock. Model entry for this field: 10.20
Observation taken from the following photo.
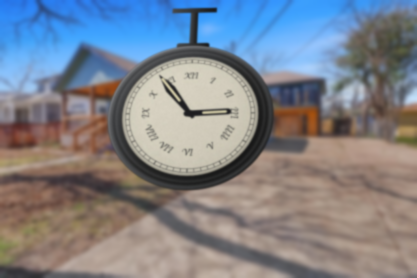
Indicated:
2.54
